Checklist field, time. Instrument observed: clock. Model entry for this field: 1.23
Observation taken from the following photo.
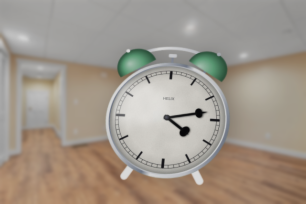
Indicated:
4.13
